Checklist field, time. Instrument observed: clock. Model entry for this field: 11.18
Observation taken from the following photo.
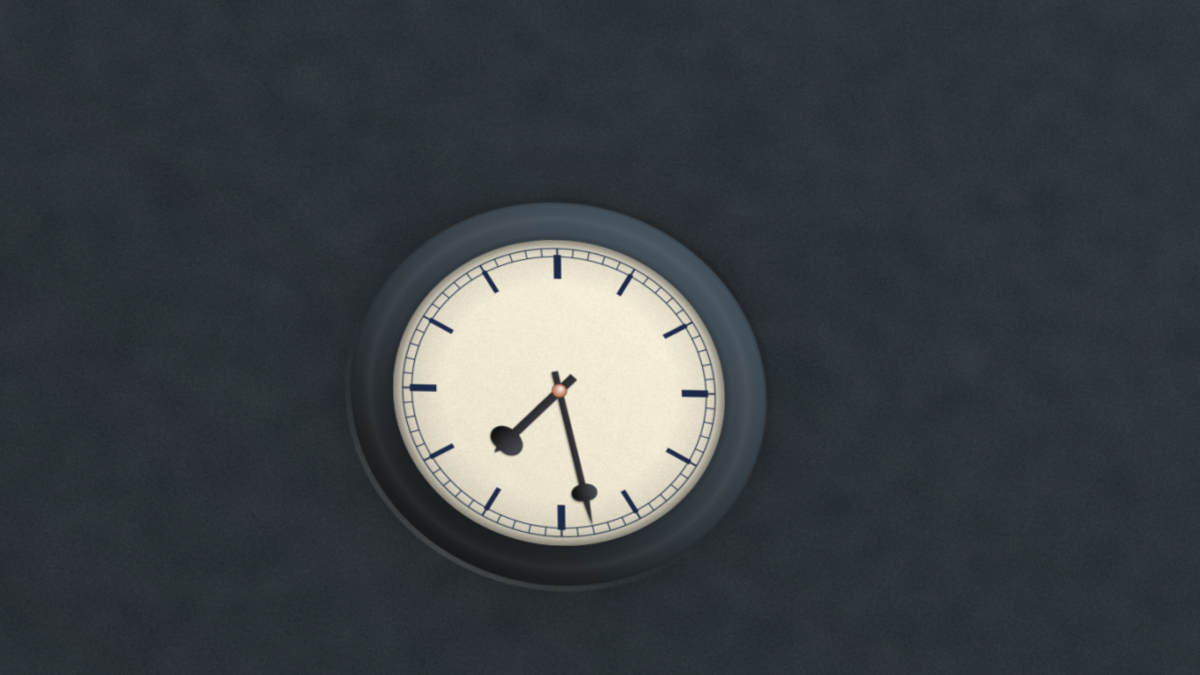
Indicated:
7.28
